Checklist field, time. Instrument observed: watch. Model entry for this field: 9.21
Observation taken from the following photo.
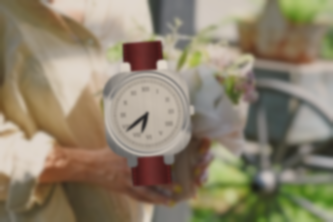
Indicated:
6.39
